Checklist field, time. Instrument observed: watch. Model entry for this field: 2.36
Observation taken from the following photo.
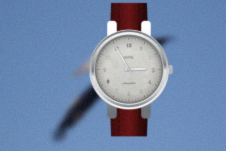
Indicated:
2.55
